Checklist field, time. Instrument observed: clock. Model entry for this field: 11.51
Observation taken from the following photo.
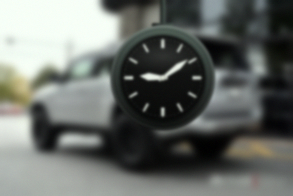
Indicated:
9.09
